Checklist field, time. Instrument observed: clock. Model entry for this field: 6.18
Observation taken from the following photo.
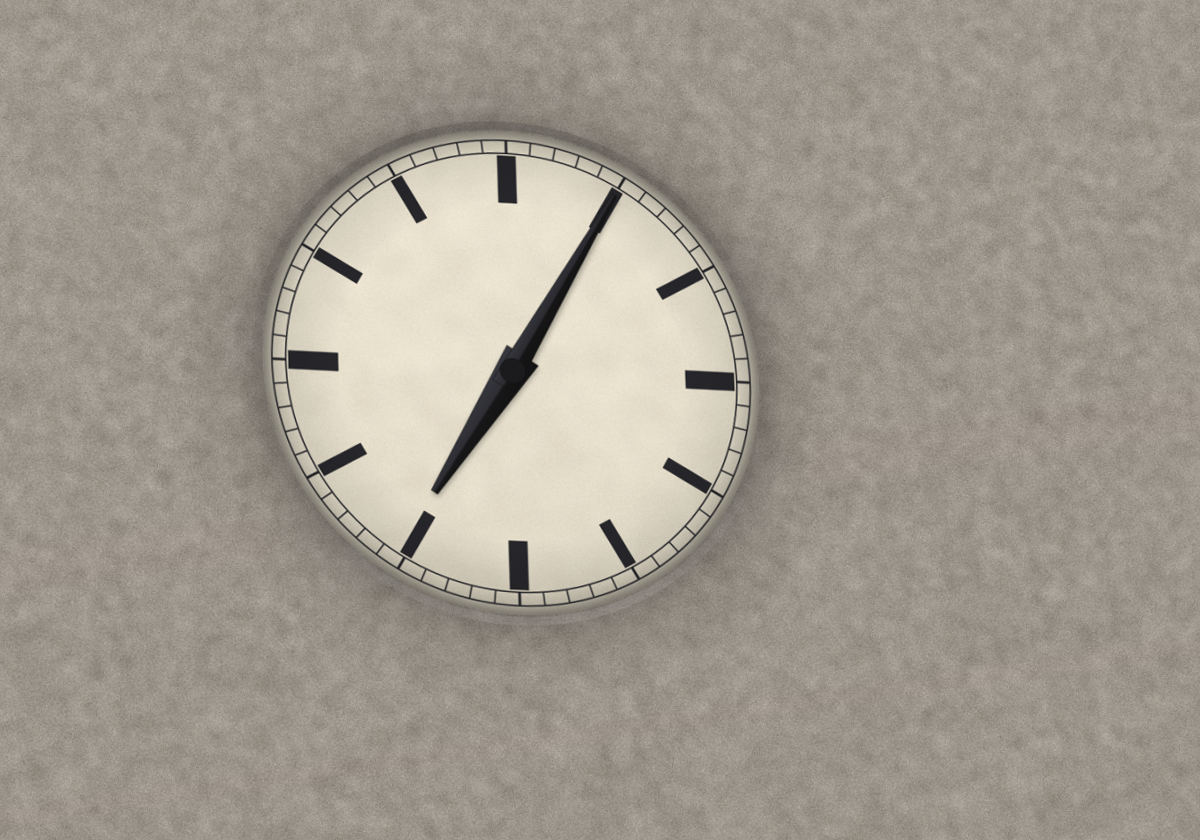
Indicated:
7.05
